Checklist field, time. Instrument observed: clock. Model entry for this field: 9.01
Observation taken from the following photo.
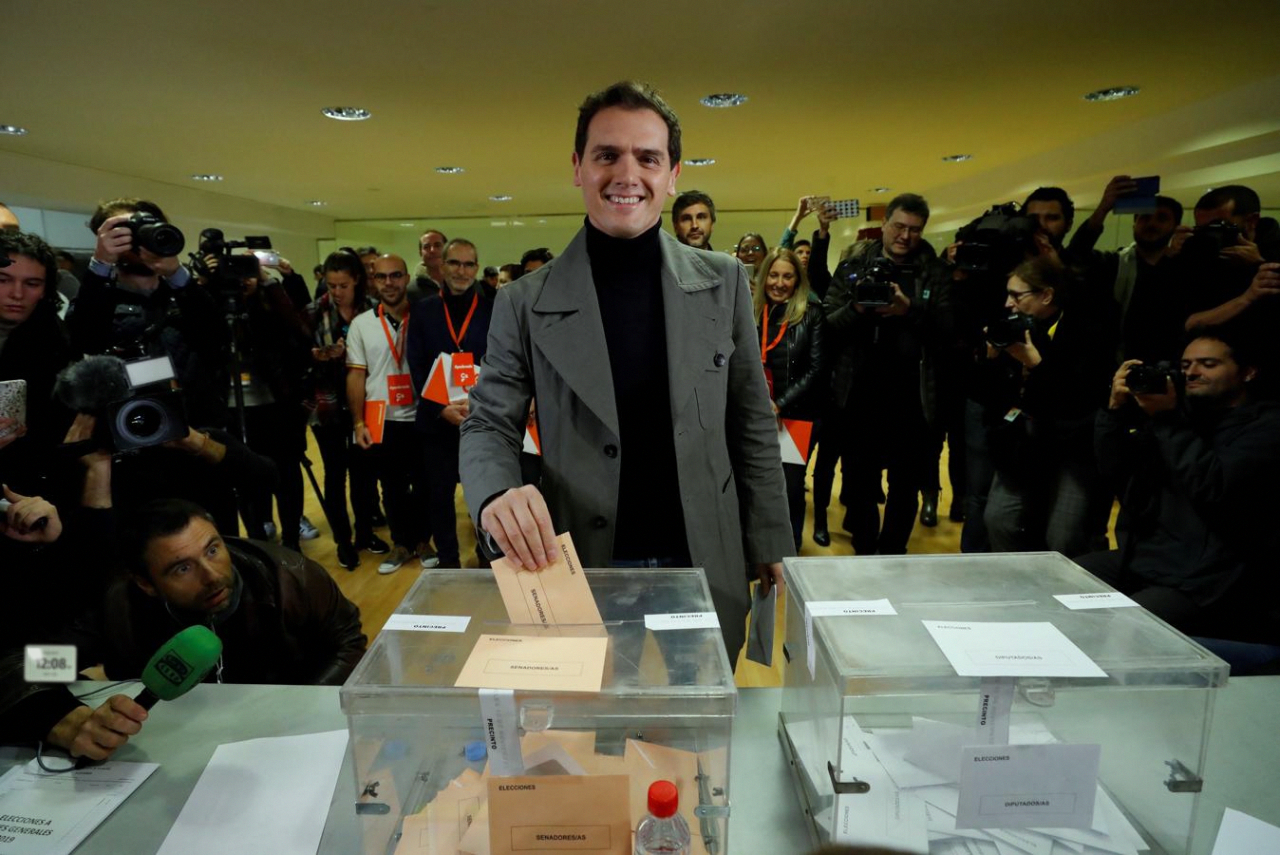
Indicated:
12.08
